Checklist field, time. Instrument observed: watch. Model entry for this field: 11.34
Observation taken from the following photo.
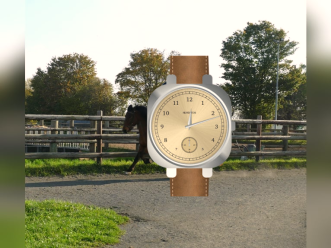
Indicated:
12.12
